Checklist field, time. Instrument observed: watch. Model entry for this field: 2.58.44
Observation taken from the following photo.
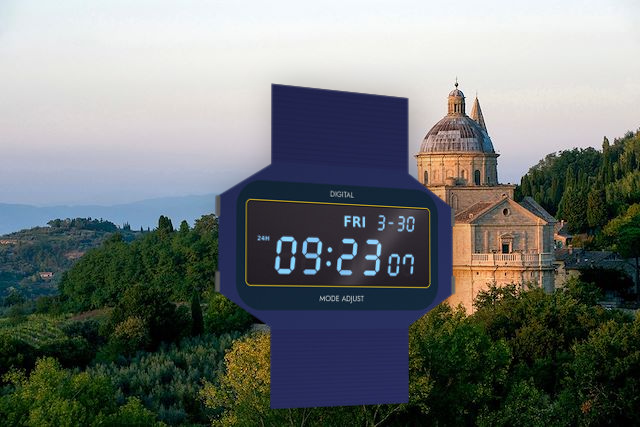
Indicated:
9.23.07
